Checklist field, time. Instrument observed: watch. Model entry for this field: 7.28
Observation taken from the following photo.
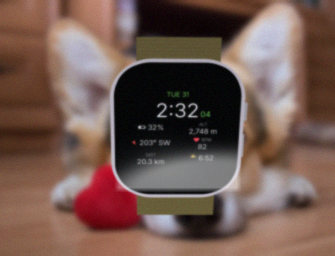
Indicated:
2.32
